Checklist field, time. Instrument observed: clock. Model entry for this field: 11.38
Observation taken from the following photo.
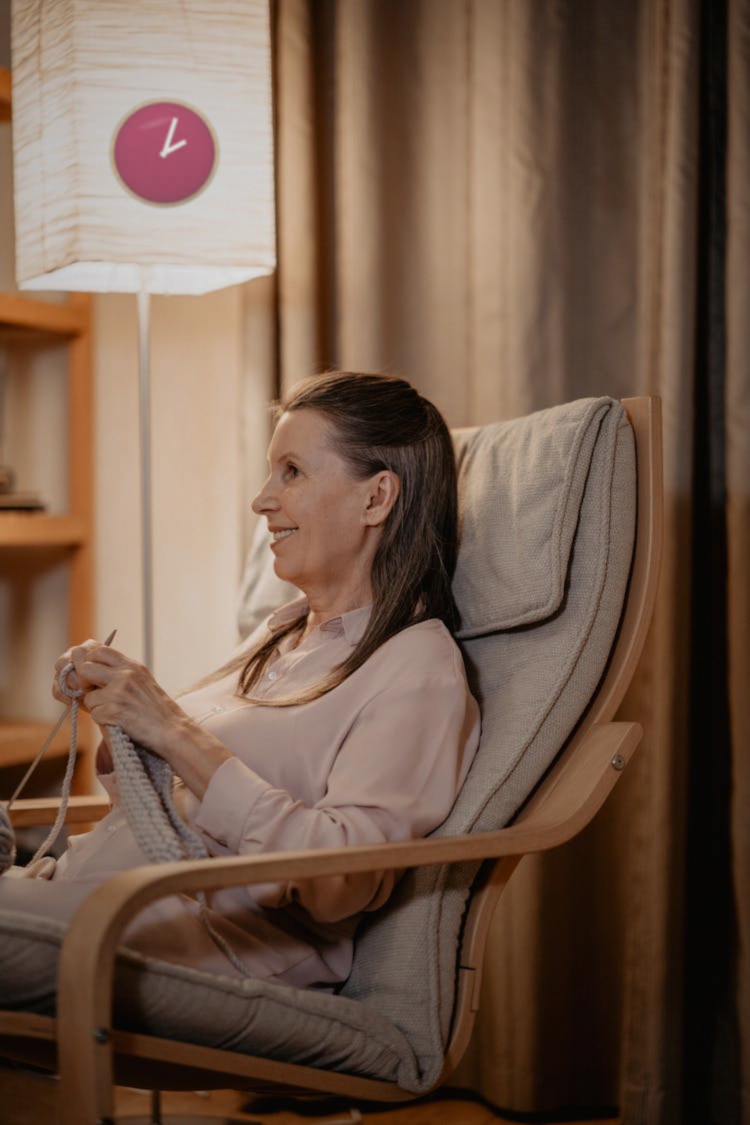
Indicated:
2.03
